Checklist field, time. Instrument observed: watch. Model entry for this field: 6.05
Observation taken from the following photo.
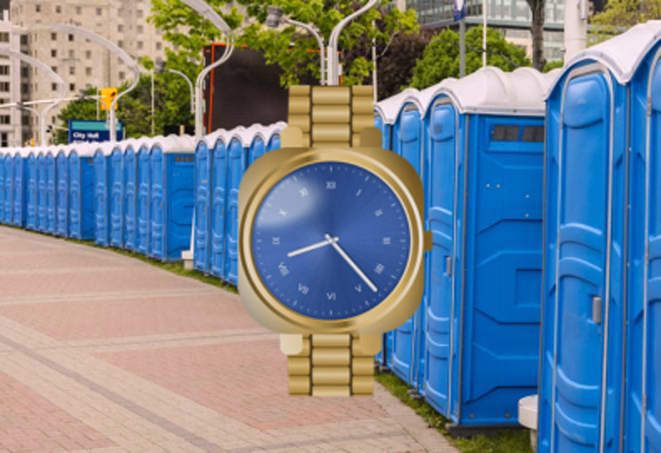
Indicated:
8.23
